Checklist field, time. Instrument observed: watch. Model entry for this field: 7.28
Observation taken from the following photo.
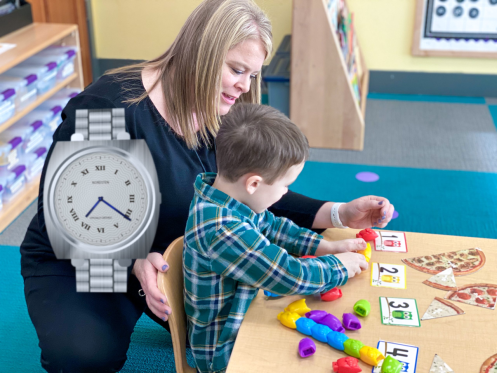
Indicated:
7.21
